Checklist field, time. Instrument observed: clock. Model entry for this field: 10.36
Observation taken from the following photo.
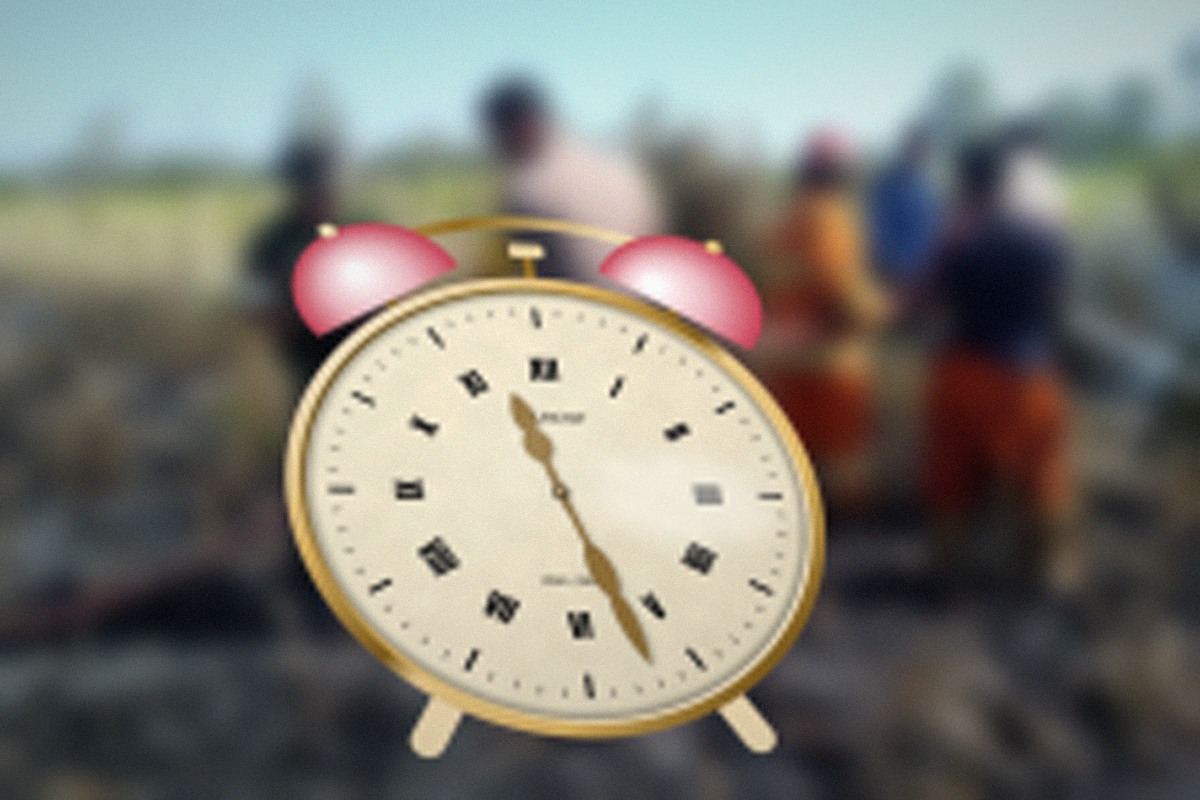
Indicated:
11.27
